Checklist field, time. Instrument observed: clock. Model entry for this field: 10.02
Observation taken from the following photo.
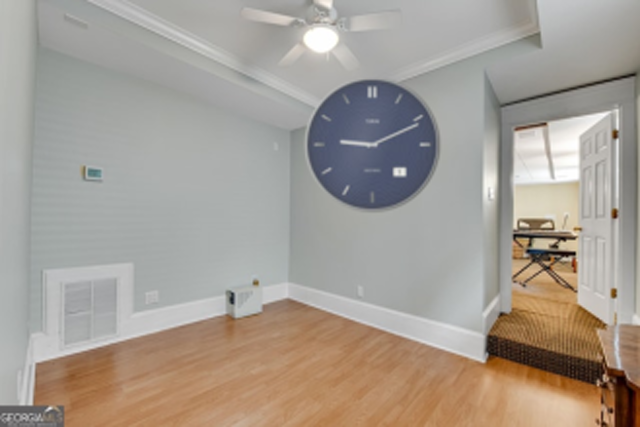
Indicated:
9.11
